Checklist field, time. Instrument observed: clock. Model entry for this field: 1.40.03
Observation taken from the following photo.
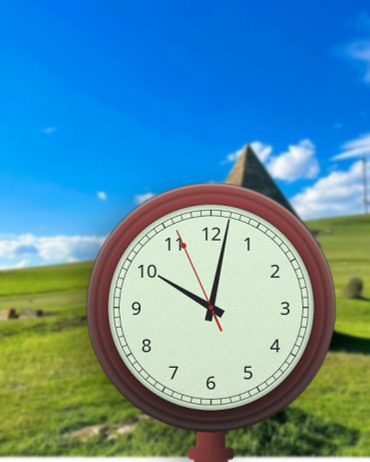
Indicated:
10.01.56
